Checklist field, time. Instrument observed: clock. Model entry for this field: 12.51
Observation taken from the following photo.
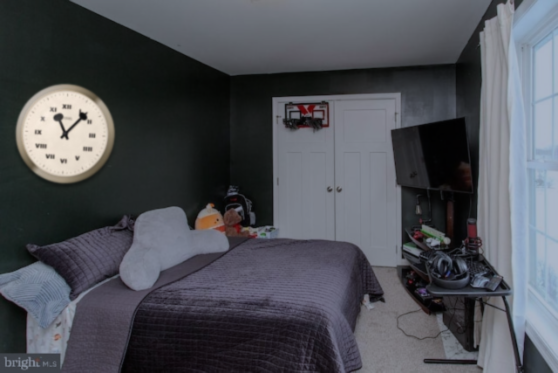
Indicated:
11.07
